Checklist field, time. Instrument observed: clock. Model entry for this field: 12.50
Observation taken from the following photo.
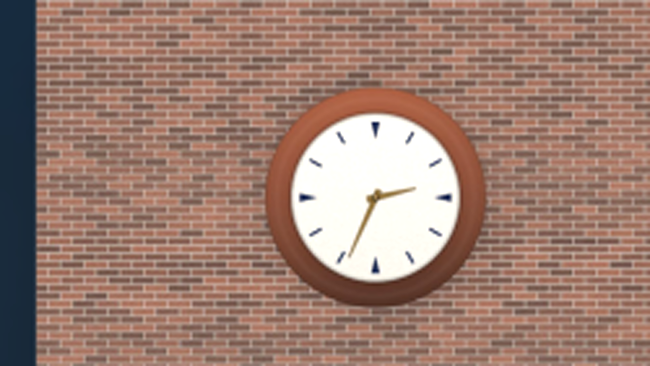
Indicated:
2.34
